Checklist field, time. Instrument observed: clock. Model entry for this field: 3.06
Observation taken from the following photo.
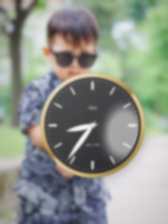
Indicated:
8.36
